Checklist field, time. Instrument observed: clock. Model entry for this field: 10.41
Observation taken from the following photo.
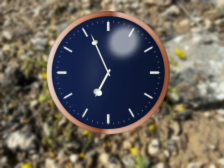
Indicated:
6.56
